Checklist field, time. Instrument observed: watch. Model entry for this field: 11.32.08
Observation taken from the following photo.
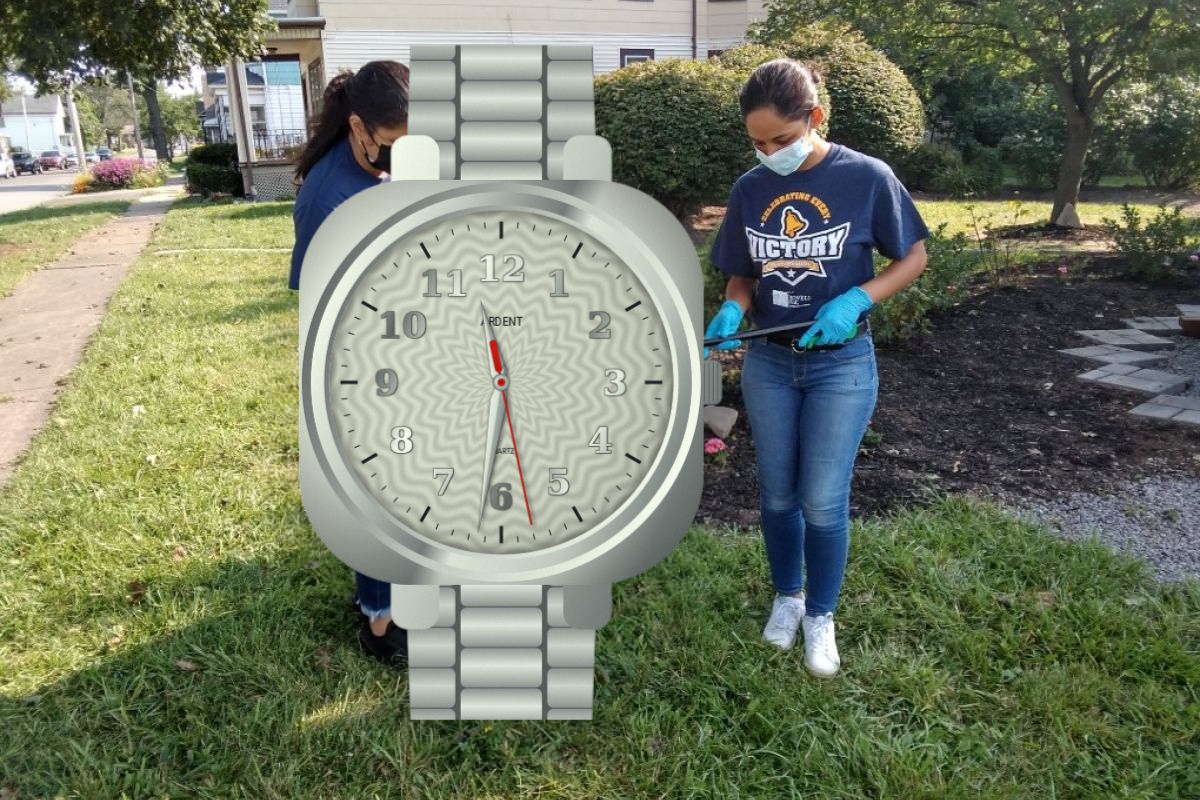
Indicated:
11.31.28
